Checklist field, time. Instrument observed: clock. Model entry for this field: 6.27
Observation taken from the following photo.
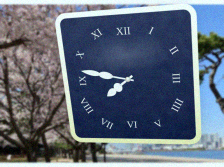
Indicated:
7.47
